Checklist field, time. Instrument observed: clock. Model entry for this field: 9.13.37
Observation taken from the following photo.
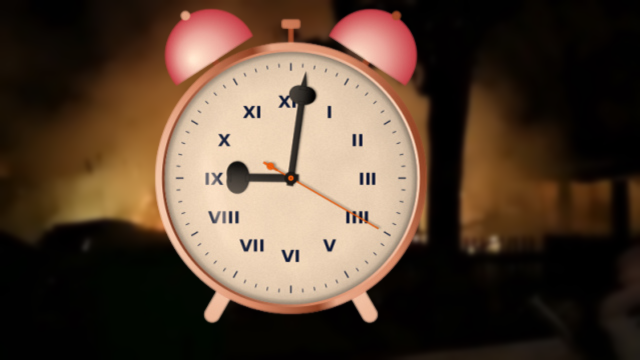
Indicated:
9.01.20
